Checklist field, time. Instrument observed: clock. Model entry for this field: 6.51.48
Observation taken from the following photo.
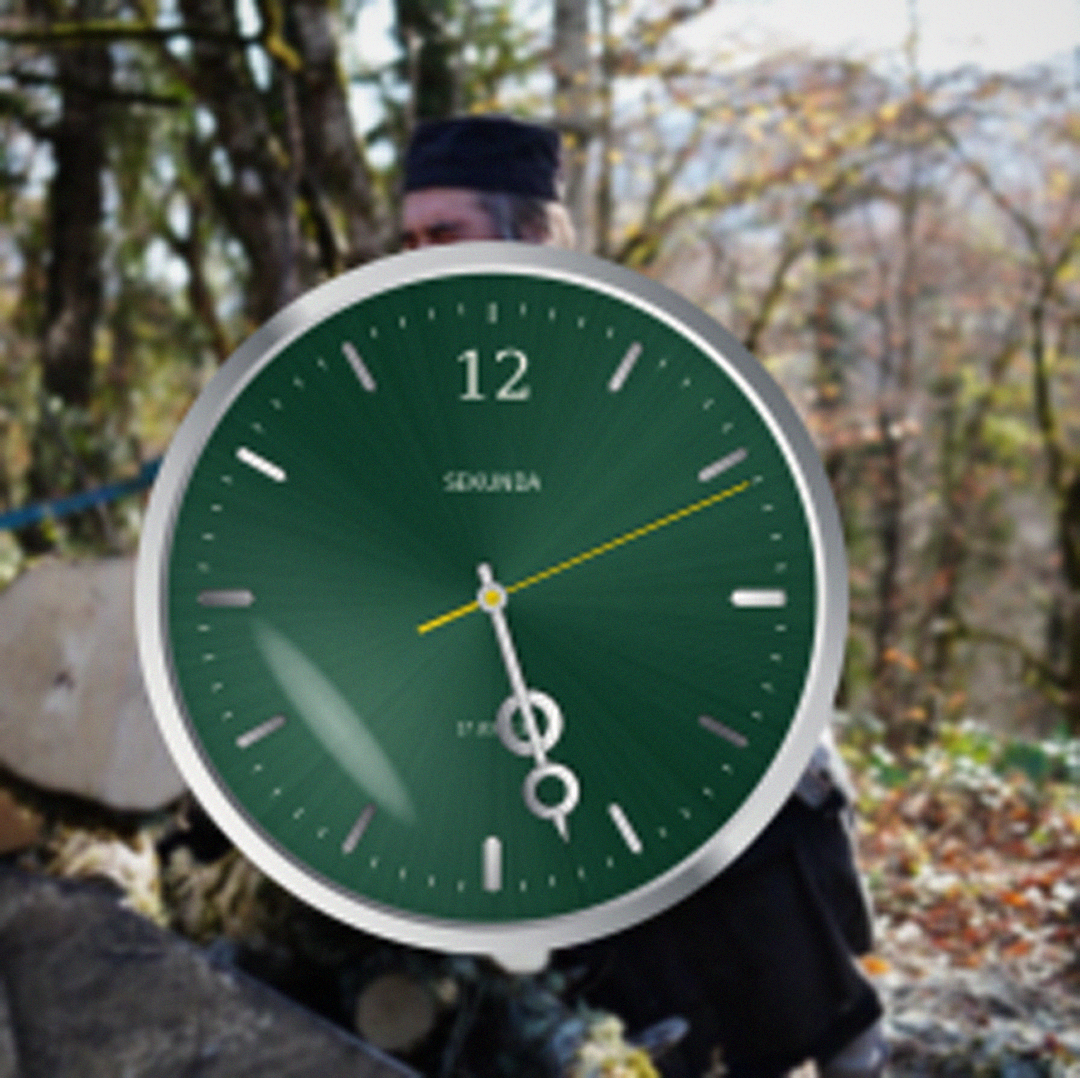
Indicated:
5.27.11
